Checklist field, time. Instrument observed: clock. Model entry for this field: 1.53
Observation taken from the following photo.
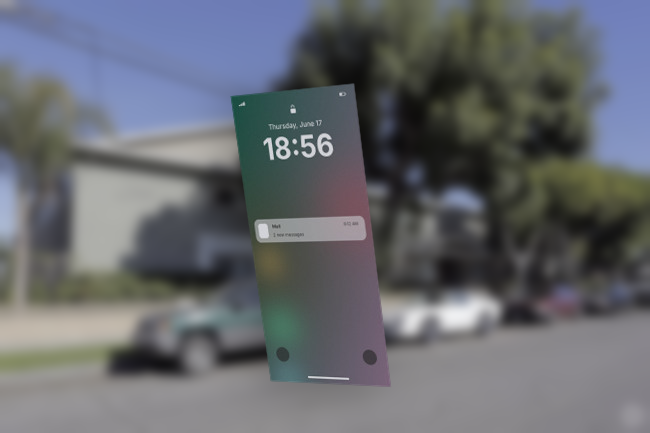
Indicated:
18.56
